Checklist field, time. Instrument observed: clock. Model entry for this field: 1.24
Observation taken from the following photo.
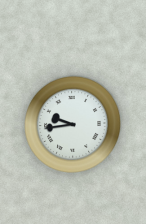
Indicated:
9.44
